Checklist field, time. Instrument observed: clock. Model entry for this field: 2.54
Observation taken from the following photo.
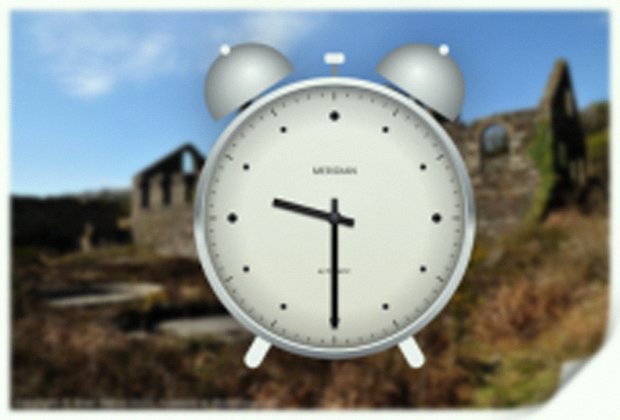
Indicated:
9.30
